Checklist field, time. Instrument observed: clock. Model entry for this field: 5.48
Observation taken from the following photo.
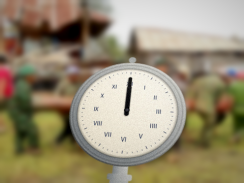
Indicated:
12.00
